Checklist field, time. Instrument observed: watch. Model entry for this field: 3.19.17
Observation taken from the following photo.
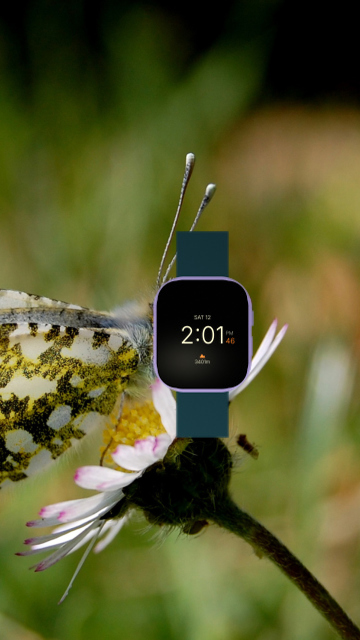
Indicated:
2.01.46
